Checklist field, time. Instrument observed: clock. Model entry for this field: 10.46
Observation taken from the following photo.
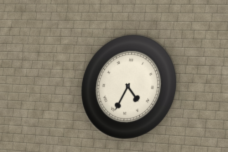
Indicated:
4.34
